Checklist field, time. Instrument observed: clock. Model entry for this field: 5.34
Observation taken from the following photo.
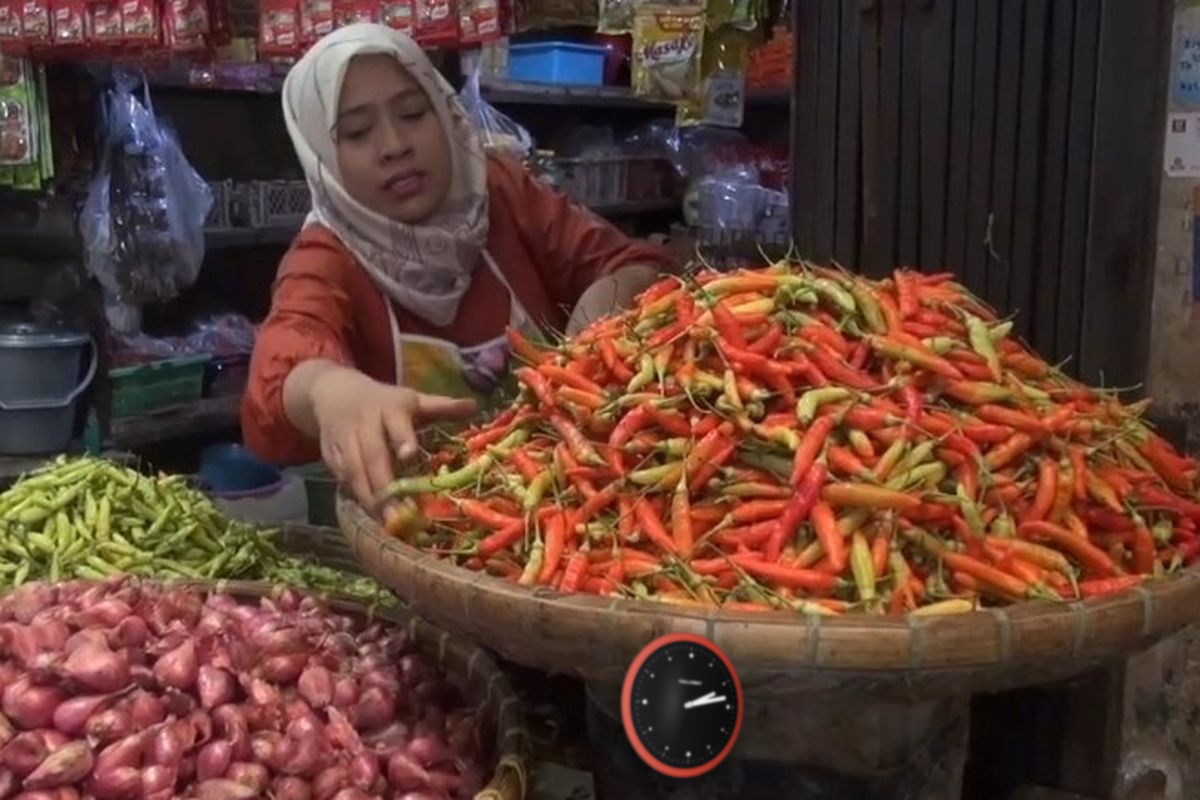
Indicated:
2.13
